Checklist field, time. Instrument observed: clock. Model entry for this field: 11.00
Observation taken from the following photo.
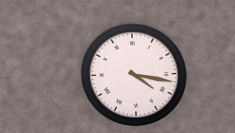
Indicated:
4.17
